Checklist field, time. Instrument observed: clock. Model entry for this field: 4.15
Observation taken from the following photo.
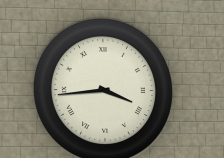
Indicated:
3.44
